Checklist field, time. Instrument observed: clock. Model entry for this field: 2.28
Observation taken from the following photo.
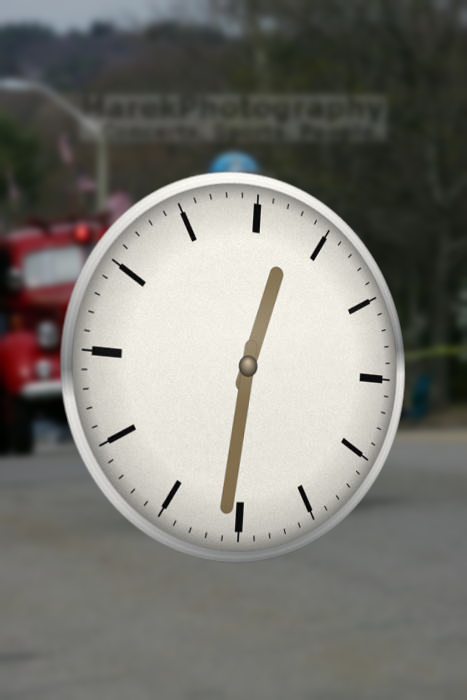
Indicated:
12.31
